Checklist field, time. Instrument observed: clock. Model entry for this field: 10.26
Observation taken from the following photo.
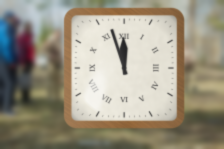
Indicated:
11.57
